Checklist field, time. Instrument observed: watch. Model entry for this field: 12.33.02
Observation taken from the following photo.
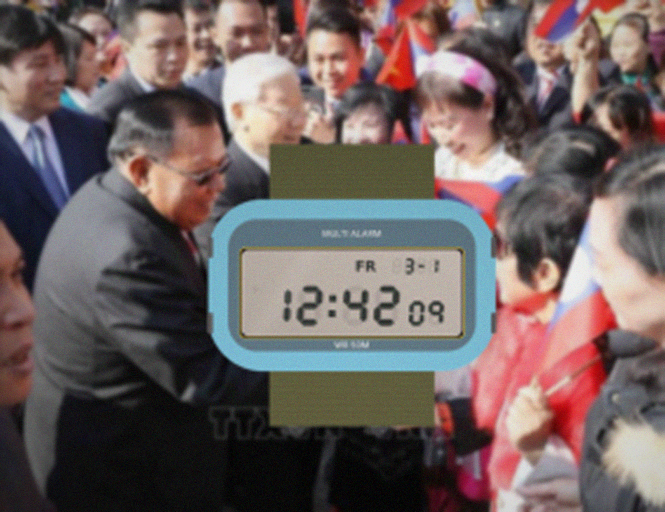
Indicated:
12.42.09
